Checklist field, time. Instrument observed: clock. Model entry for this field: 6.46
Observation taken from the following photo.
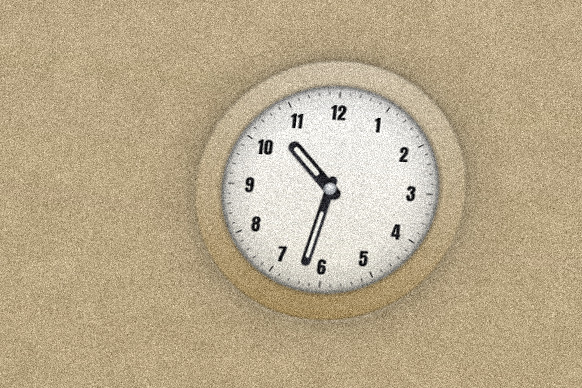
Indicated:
10.32
